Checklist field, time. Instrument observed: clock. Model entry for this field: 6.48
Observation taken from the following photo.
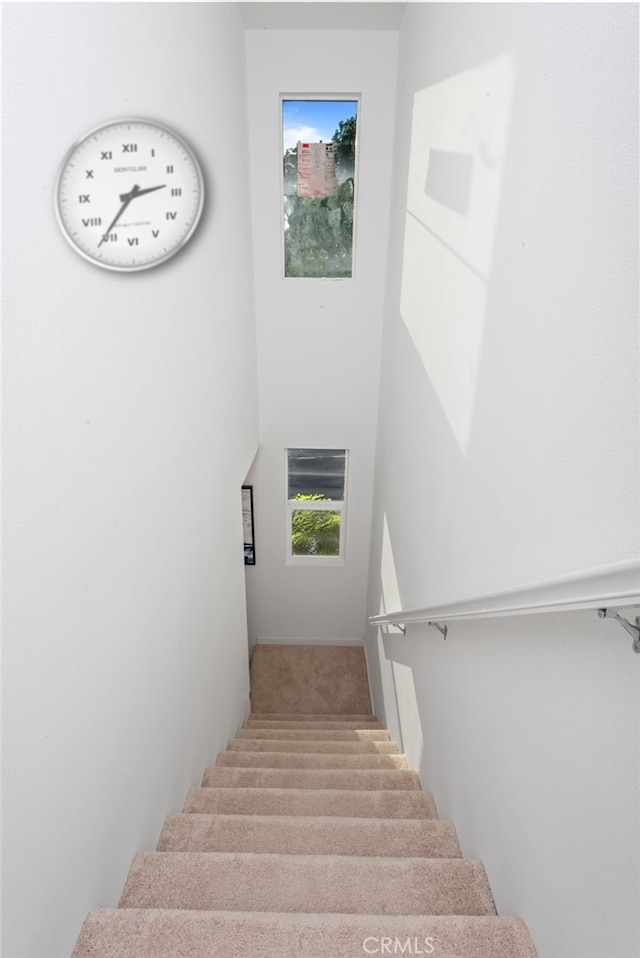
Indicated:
2.36
